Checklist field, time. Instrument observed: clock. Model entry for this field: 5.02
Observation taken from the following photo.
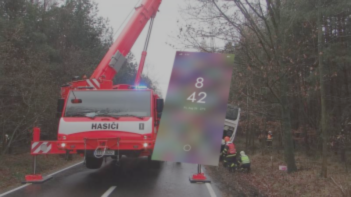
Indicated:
8.42
